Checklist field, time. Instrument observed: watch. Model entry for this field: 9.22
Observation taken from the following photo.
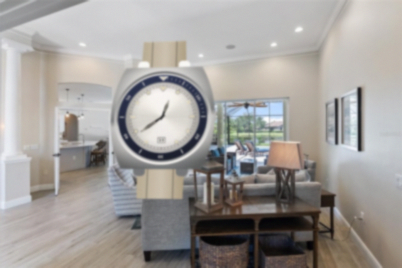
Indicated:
12.39
